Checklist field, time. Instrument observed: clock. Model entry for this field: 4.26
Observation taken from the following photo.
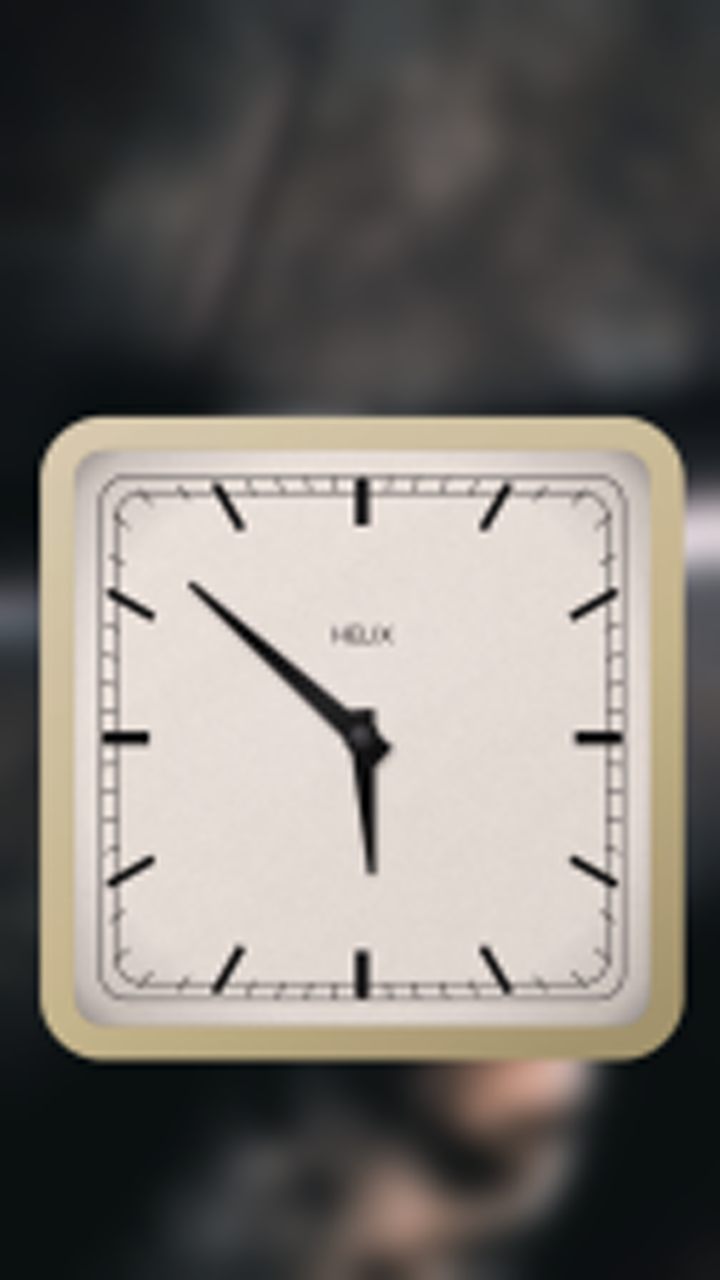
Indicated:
5.52
